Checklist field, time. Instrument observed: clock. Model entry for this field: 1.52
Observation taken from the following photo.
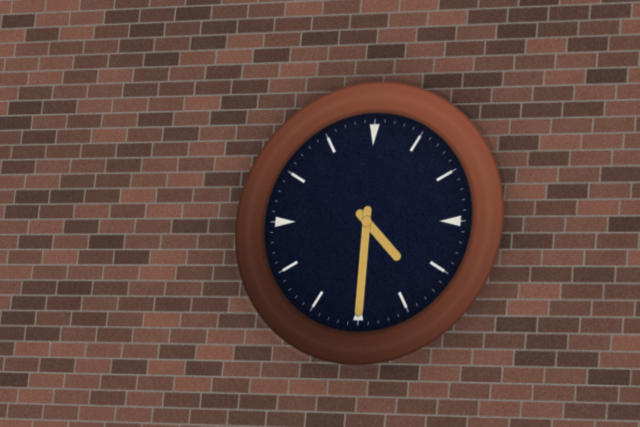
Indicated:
4.30
